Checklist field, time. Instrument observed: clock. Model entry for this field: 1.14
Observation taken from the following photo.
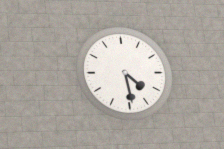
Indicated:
4.29
